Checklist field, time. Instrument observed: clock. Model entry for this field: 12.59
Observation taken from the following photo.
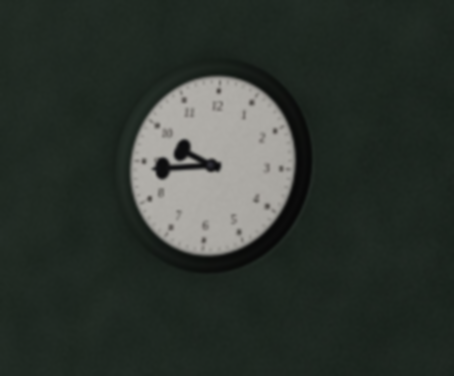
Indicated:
9.44
